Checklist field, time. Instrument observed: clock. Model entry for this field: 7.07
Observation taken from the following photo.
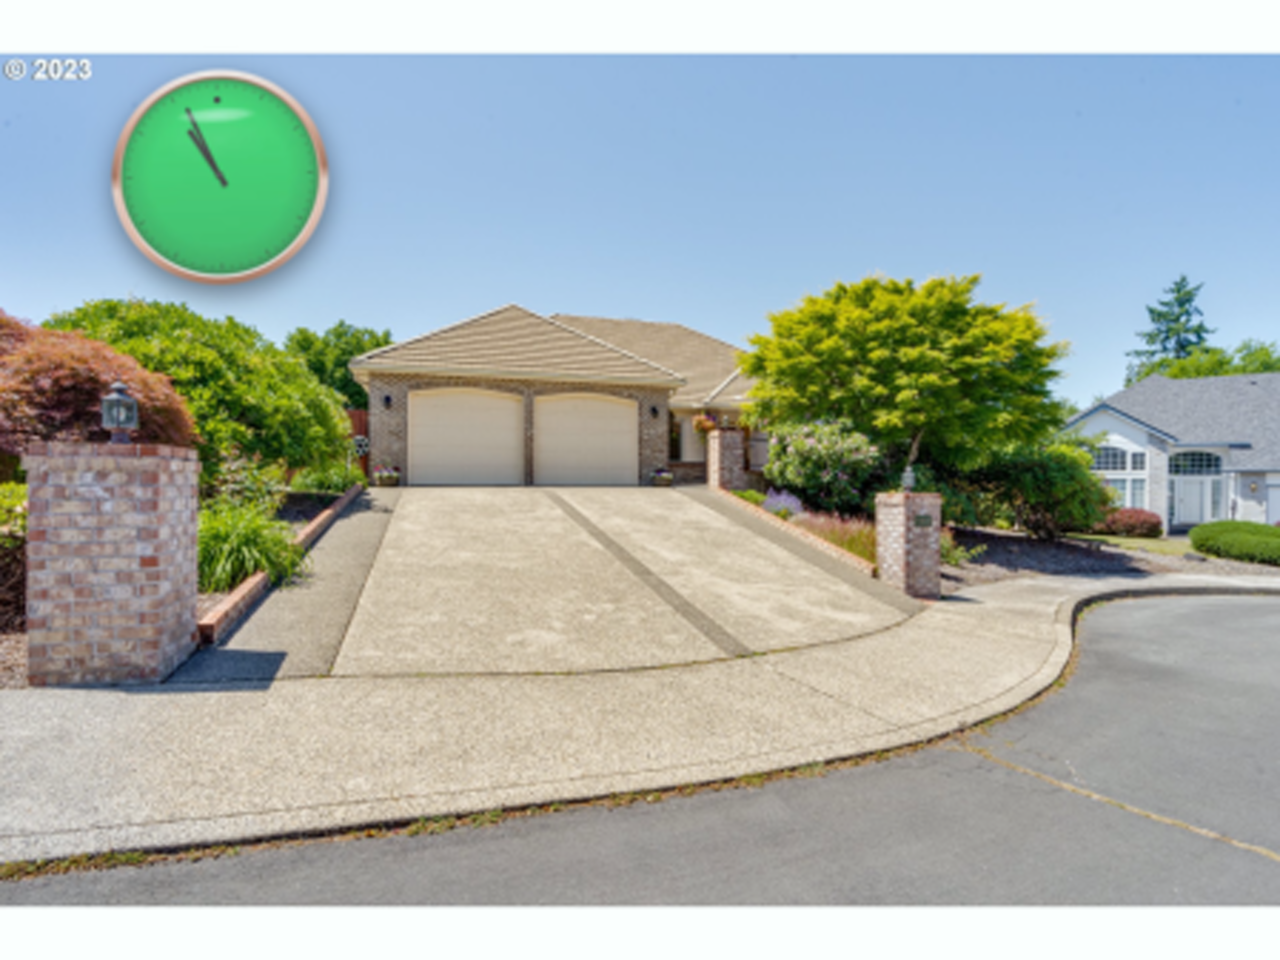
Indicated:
10.56
